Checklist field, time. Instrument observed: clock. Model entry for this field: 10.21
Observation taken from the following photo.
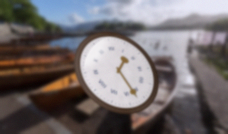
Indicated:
1.27
